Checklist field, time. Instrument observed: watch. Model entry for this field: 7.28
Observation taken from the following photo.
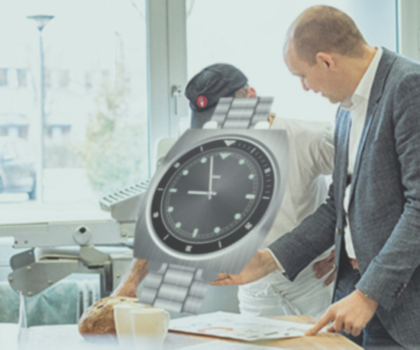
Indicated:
8.57
